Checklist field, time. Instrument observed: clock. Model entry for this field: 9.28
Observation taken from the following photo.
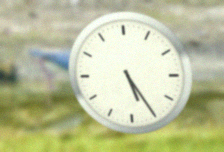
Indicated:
5.25
